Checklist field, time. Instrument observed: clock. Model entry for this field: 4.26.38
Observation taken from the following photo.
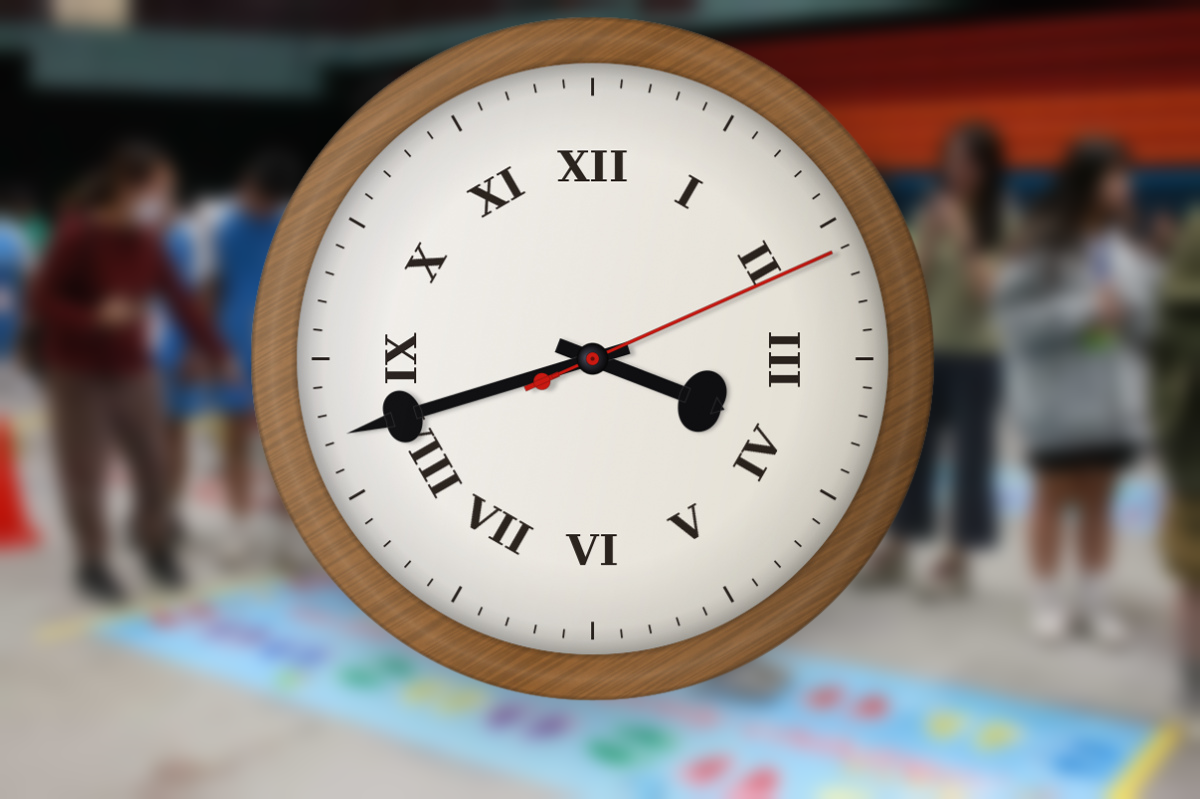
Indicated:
3.42.11
